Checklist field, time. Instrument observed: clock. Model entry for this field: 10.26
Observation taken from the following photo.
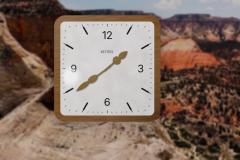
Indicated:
1.39
